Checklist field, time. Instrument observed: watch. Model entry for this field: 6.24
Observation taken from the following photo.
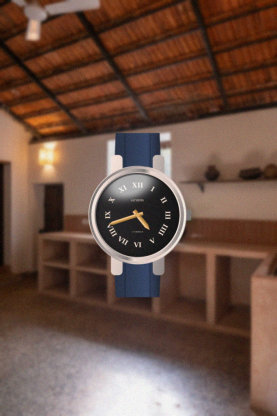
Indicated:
4.42
